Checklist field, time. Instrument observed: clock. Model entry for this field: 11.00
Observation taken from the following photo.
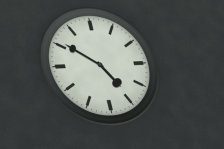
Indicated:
4.51
